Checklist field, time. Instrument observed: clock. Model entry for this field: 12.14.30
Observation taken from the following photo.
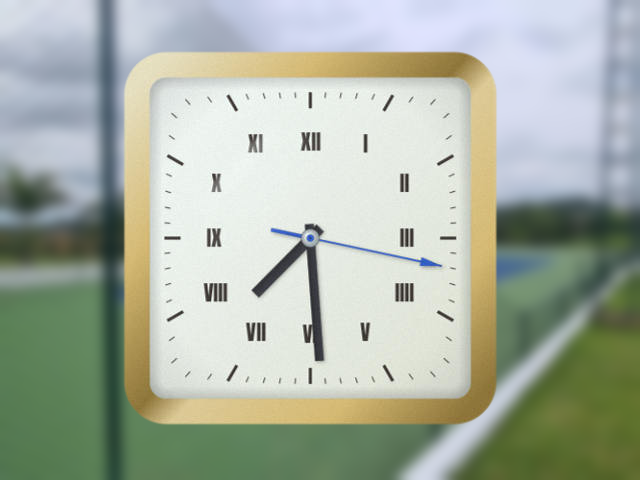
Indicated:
7.29.17
